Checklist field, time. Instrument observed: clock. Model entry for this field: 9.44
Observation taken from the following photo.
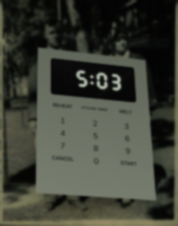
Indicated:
5.03
